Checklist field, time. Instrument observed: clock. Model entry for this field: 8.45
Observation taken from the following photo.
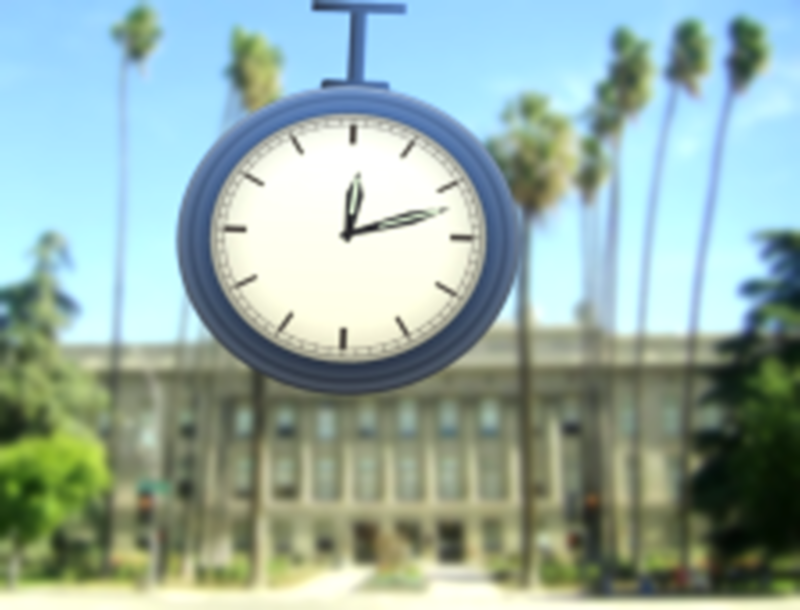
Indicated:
12.12
